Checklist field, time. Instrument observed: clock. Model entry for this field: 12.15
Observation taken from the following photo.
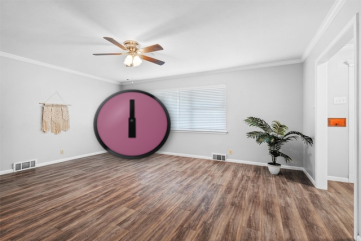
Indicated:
6.00
